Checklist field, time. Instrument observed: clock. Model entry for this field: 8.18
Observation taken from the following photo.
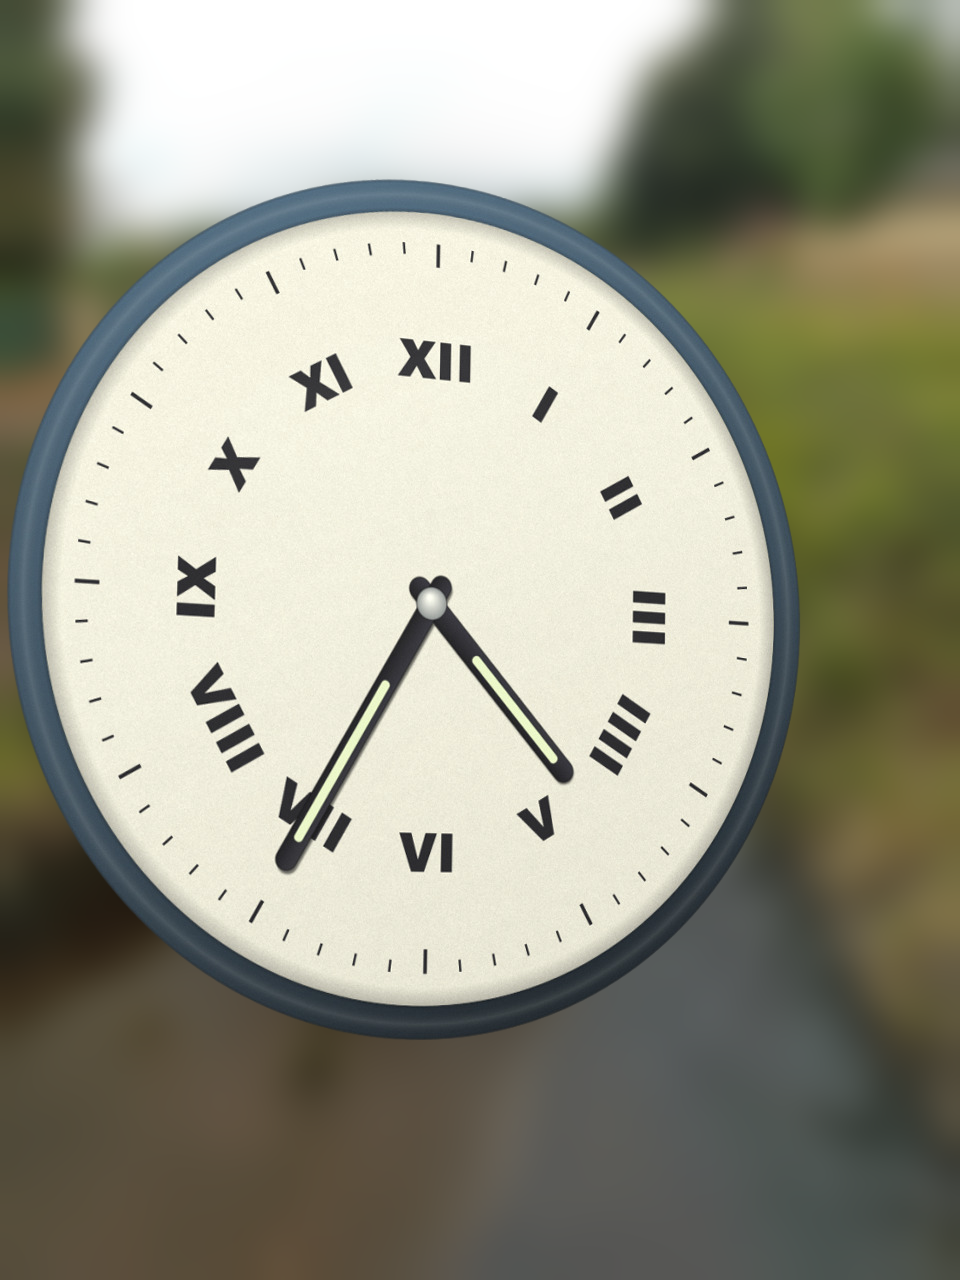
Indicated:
4.35
